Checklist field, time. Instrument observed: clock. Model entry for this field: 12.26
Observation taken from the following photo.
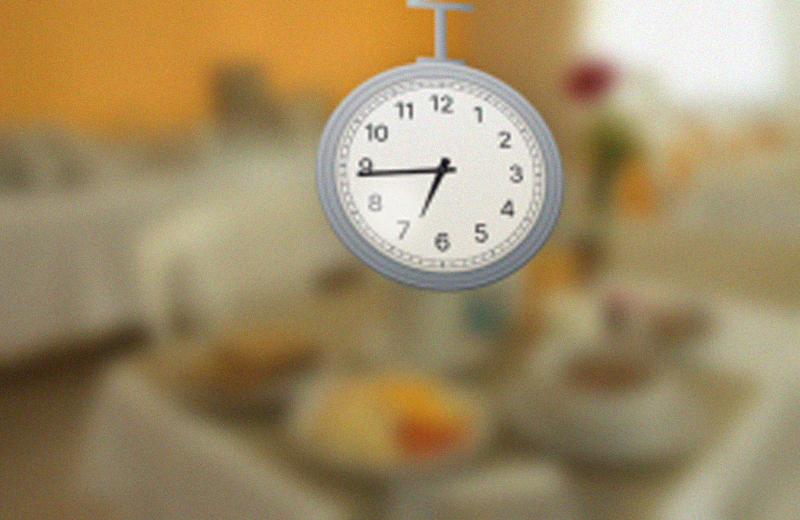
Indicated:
6.44
